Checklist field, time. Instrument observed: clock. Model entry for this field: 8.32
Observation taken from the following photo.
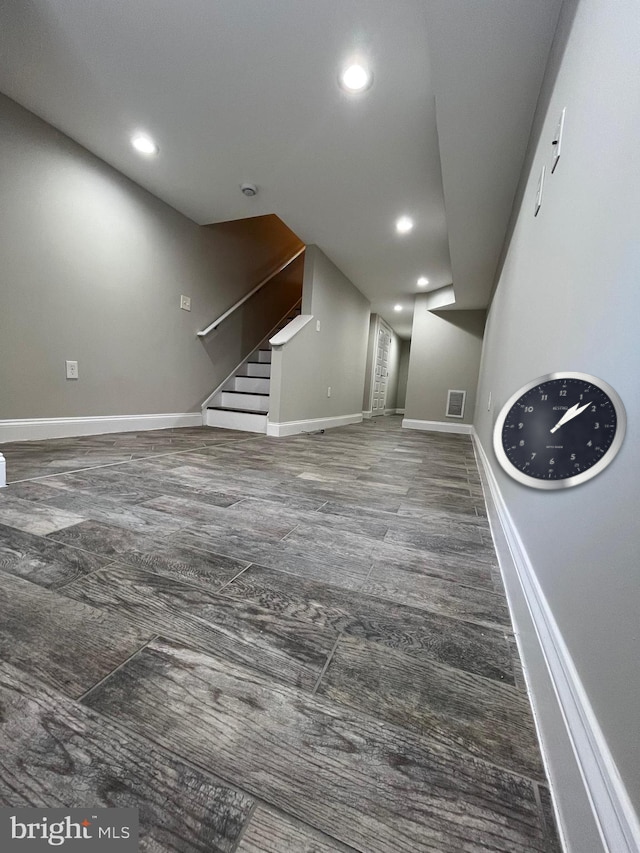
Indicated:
1.08
